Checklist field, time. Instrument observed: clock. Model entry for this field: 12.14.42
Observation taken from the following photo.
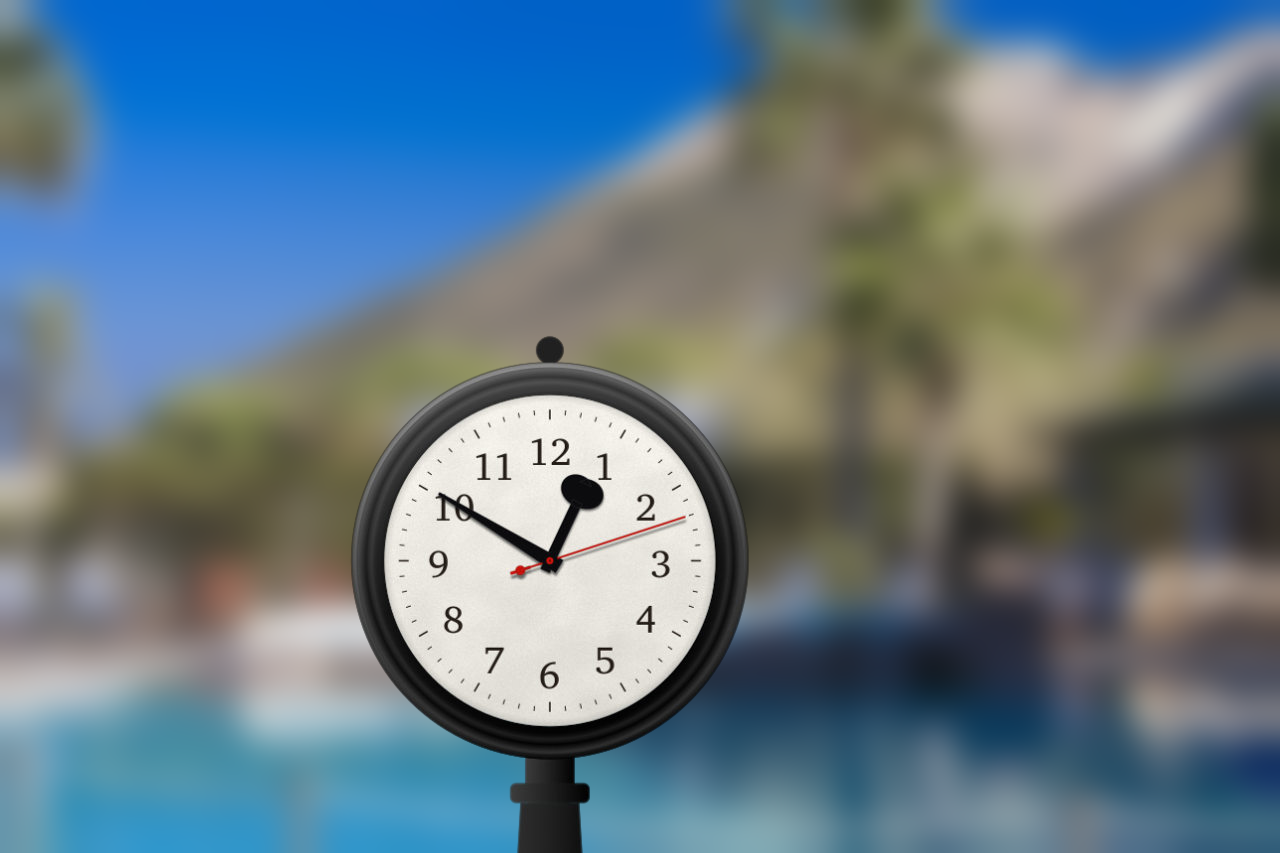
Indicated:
12.50.12
